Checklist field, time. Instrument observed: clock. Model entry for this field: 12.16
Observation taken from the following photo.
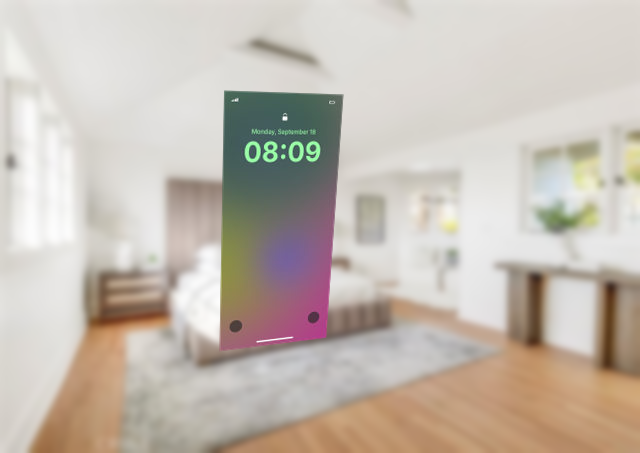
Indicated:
8.09
